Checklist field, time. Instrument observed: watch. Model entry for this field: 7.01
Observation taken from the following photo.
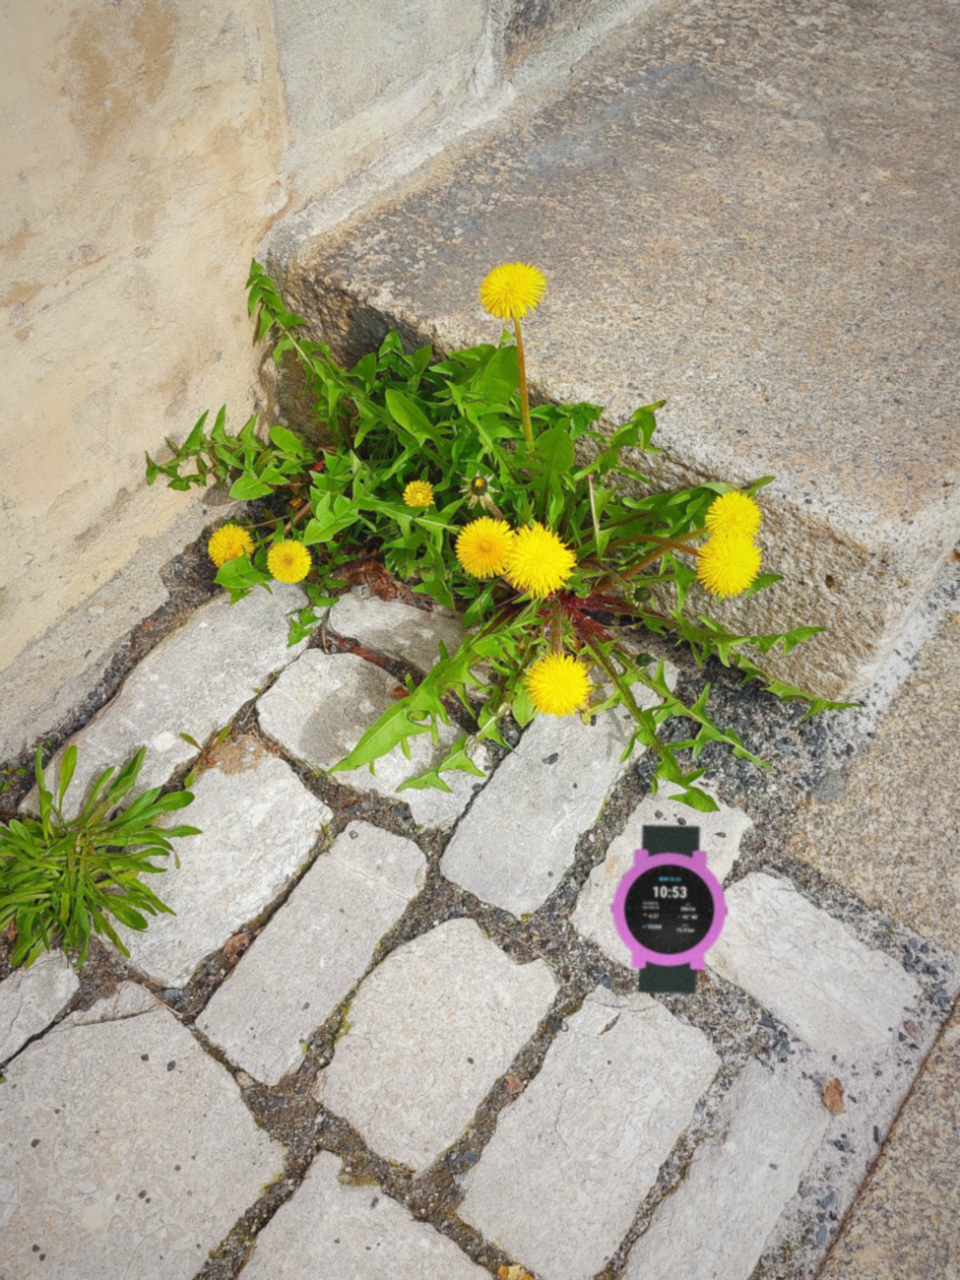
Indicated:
10.53
